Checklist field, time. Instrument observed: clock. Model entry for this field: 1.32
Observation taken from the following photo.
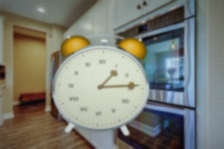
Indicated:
1.14
